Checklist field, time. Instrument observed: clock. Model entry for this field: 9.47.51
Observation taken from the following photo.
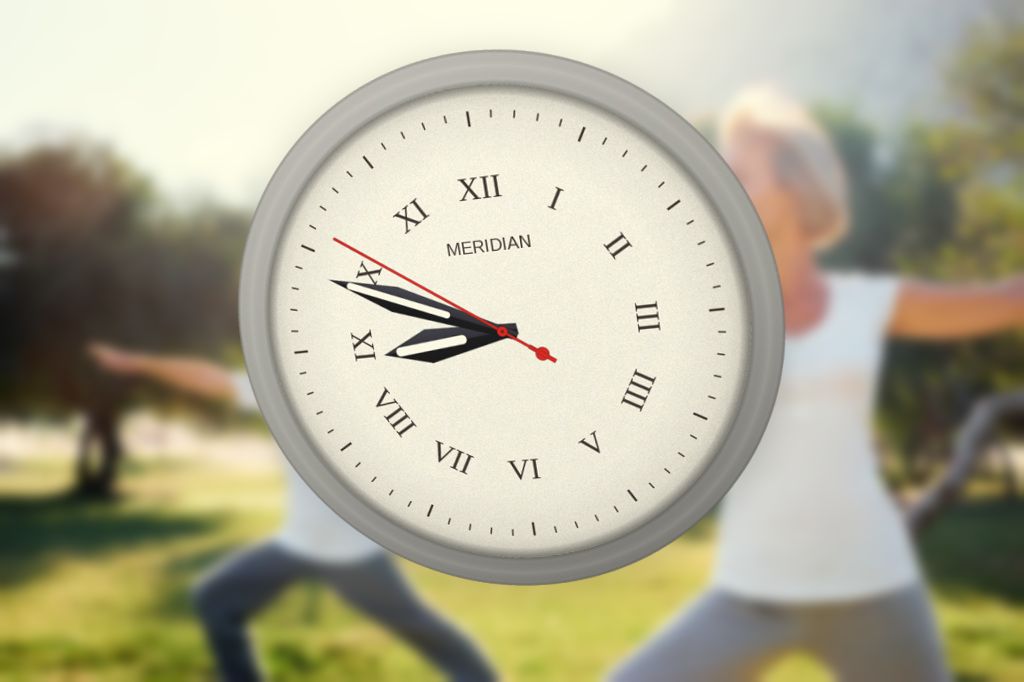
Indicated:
8.48.51
